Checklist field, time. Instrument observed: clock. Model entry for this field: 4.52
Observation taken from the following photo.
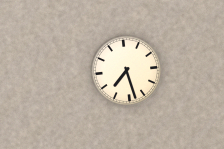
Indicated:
7.28
